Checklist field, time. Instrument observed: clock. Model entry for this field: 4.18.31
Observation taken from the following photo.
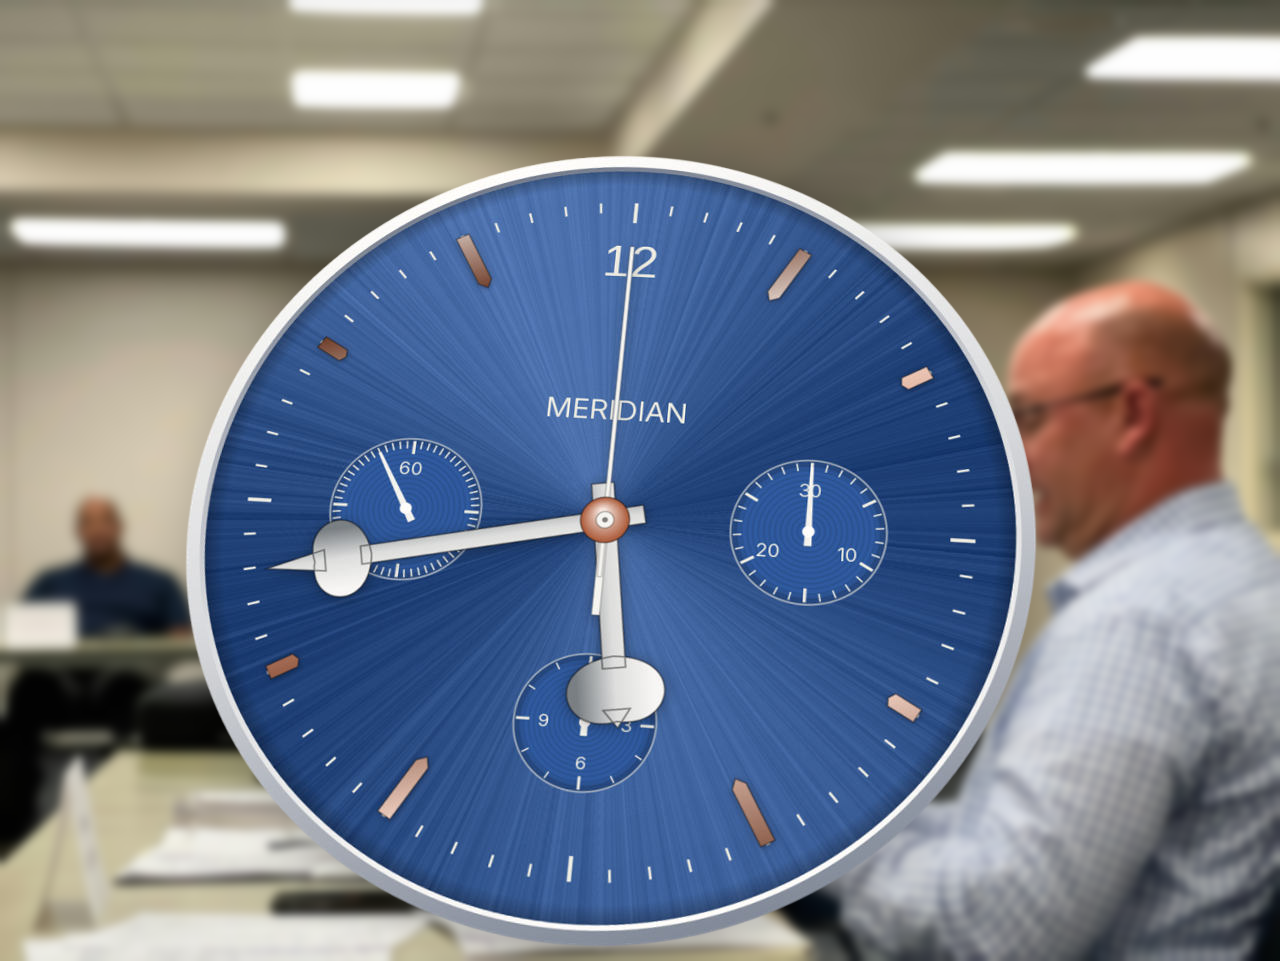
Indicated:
5.42.55
